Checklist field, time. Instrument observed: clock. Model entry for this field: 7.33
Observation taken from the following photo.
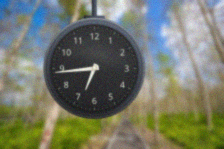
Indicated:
6.44
